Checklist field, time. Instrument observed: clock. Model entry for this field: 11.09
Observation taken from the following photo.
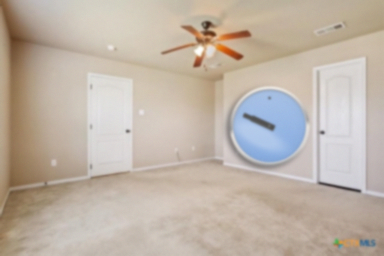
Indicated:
9.49
